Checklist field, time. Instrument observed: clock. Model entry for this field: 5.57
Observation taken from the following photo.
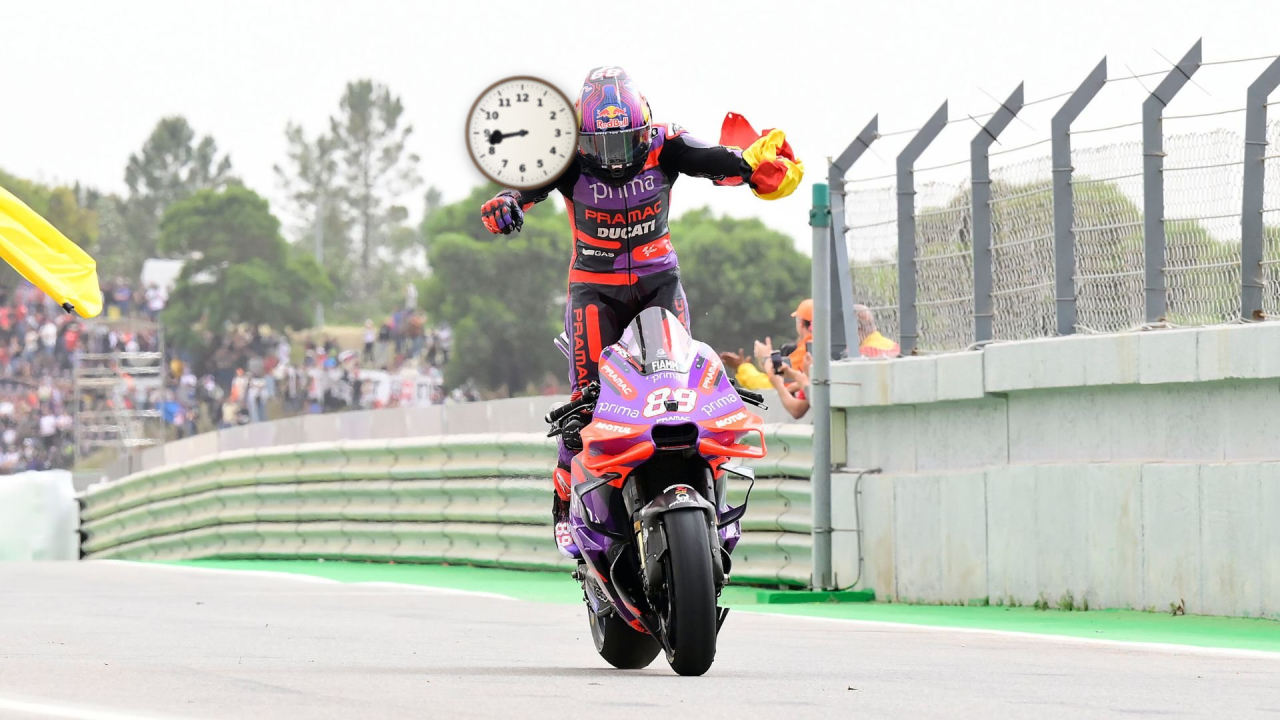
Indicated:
8.43
